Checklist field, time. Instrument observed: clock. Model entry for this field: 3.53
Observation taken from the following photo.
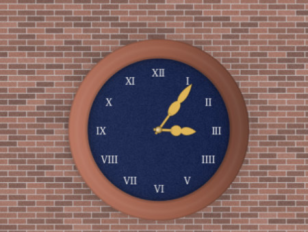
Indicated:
3.06
